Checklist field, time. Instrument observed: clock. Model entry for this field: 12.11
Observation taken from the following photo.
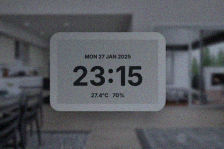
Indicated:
23.15
